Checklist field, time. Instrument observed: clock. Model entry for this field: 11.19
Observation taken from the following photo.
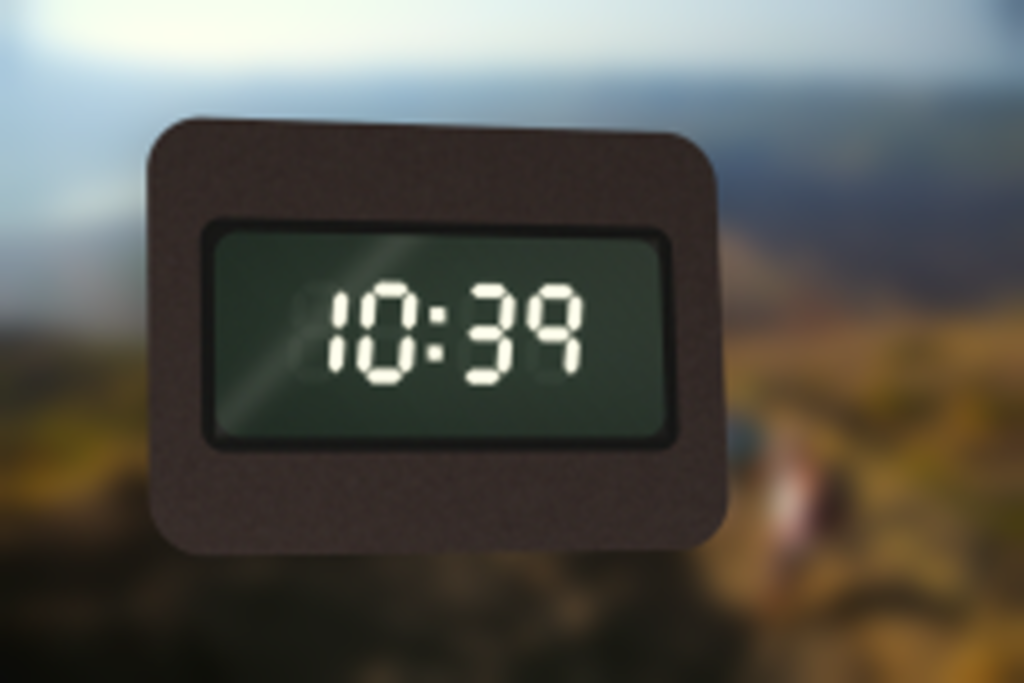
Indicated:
10.39
